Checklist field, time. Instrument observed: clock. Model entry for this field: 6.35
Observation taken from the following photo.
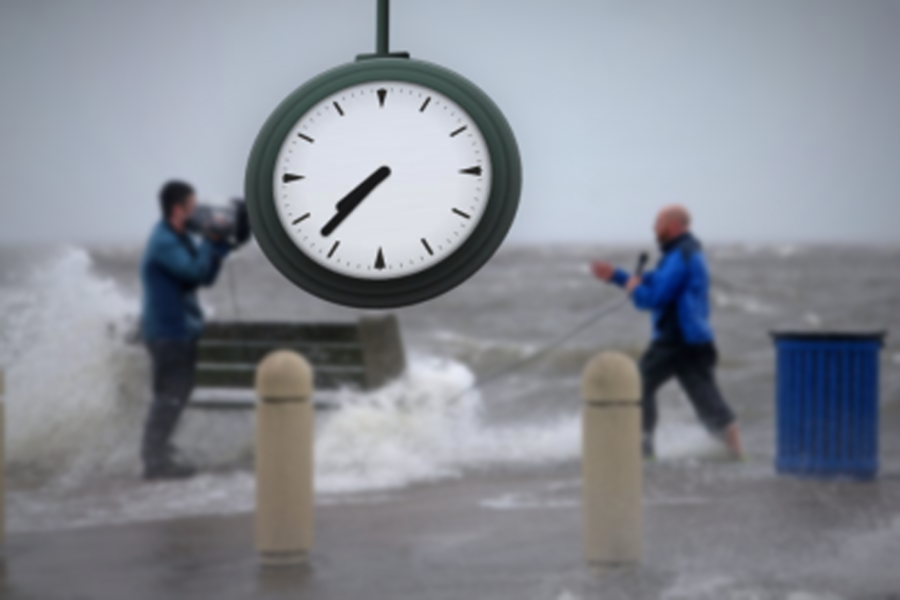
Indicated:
7.37
